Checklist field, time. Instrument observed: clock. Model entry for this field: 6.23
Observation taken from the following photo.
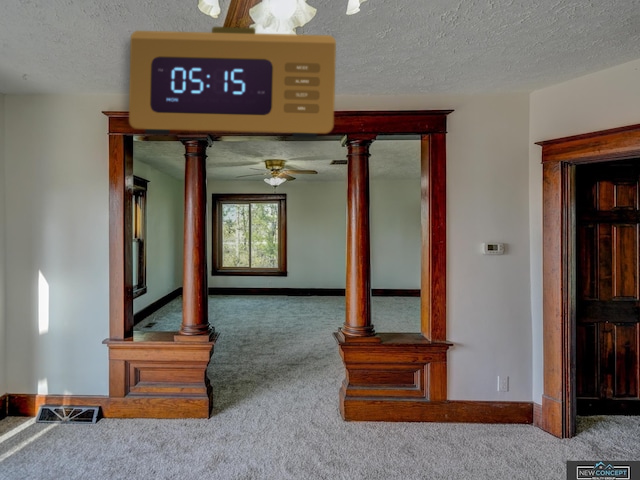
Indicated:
5.15
